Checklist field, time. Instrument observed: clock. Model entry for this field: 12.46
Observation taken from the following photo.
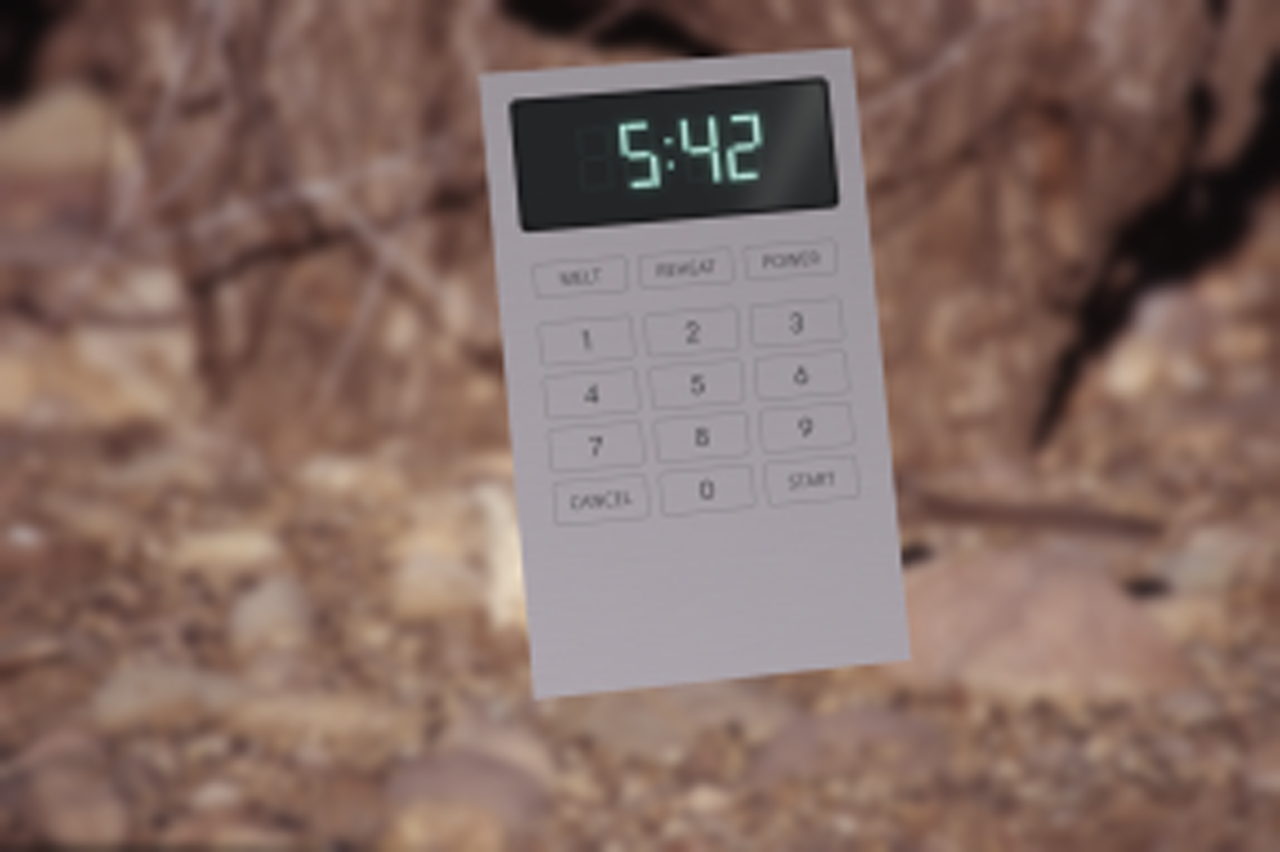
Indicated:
5.42
